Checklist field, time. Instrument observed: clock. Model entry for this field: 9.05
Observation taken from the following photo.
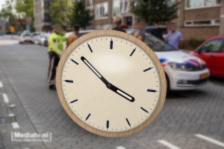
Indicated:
3.52
